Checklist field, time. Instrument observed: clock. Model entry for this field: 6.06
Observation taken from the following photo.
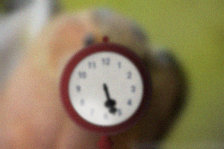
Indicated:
5.27
